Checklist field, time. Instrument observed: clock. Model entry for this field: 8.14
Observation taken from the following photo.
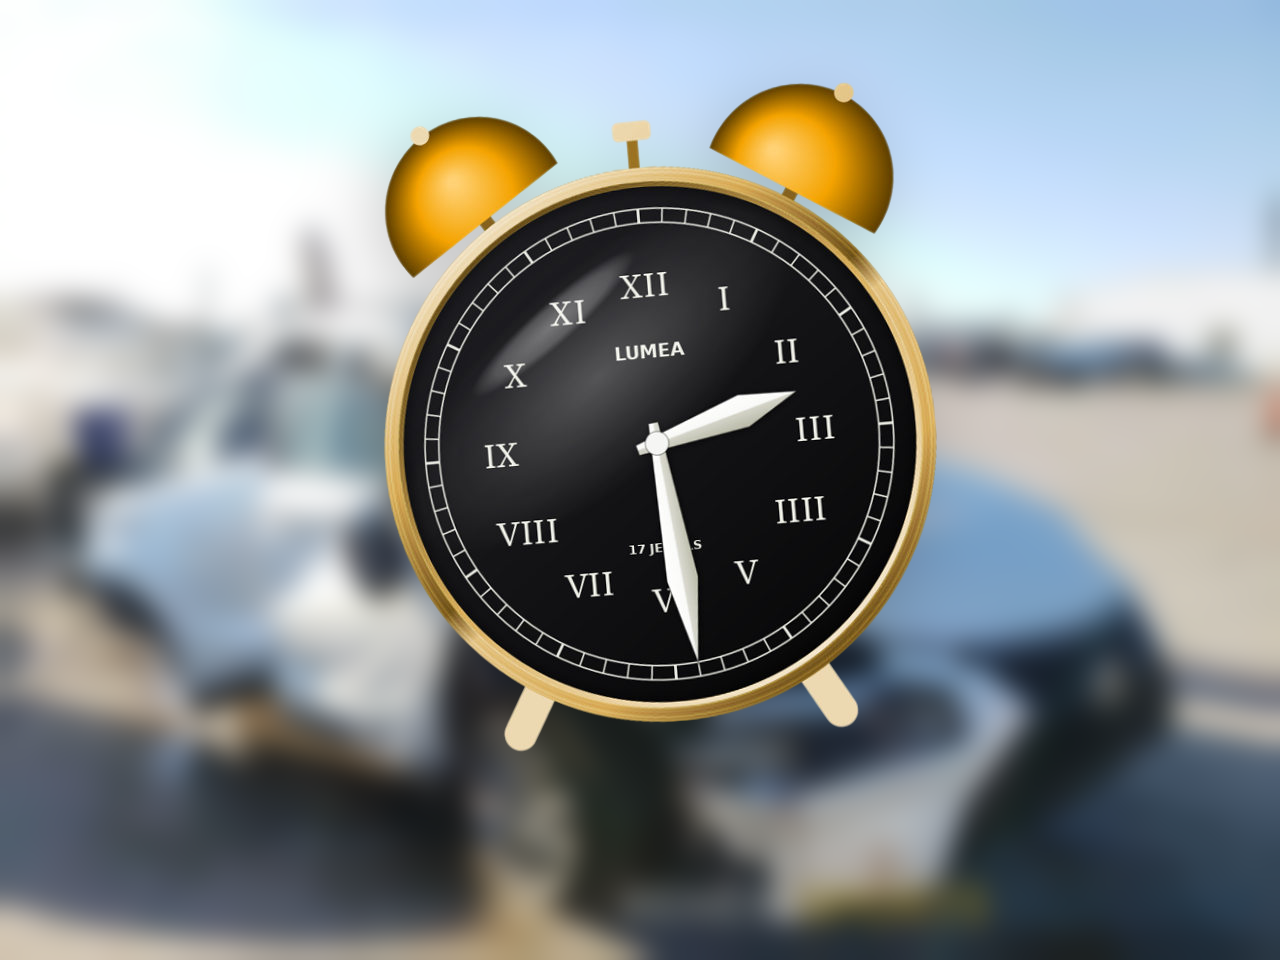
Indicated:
2.29
